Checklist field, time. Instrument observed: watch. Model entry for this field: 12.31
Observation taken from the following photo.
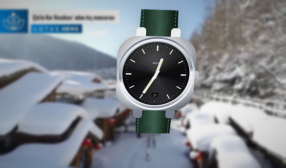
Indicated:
12.35
